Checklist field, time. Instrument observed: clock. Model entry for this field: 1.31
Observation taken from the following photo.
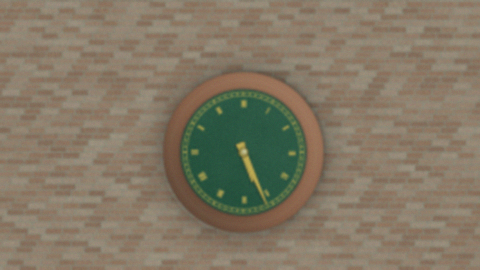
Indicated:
5.26
